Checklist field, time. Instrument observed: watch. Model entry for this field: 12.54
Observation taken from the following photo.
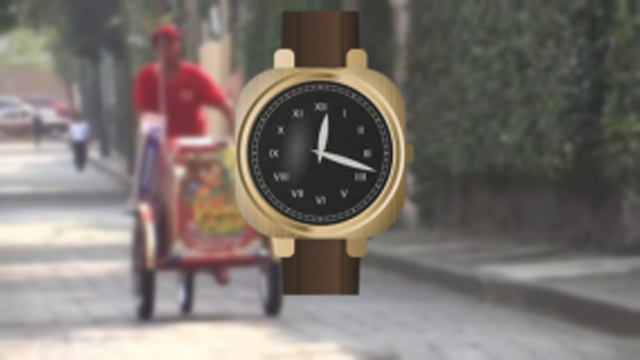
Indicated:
12.18
